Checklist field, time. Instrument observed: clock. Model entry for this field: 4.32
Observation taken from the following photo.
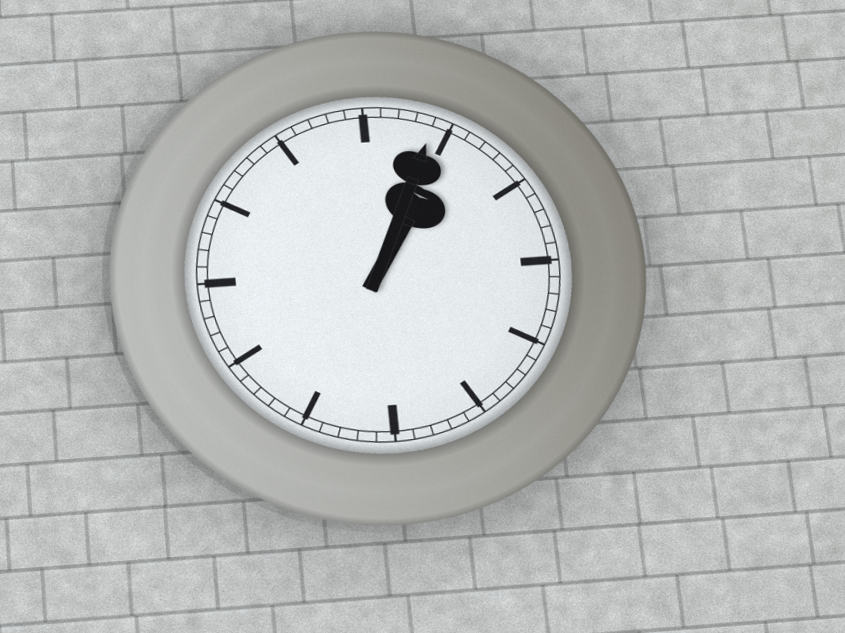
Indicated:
1.04
